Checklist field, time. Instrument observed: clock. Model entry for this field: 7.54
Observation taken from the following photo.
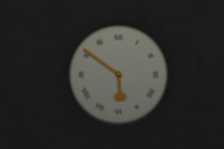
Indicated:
5.51
